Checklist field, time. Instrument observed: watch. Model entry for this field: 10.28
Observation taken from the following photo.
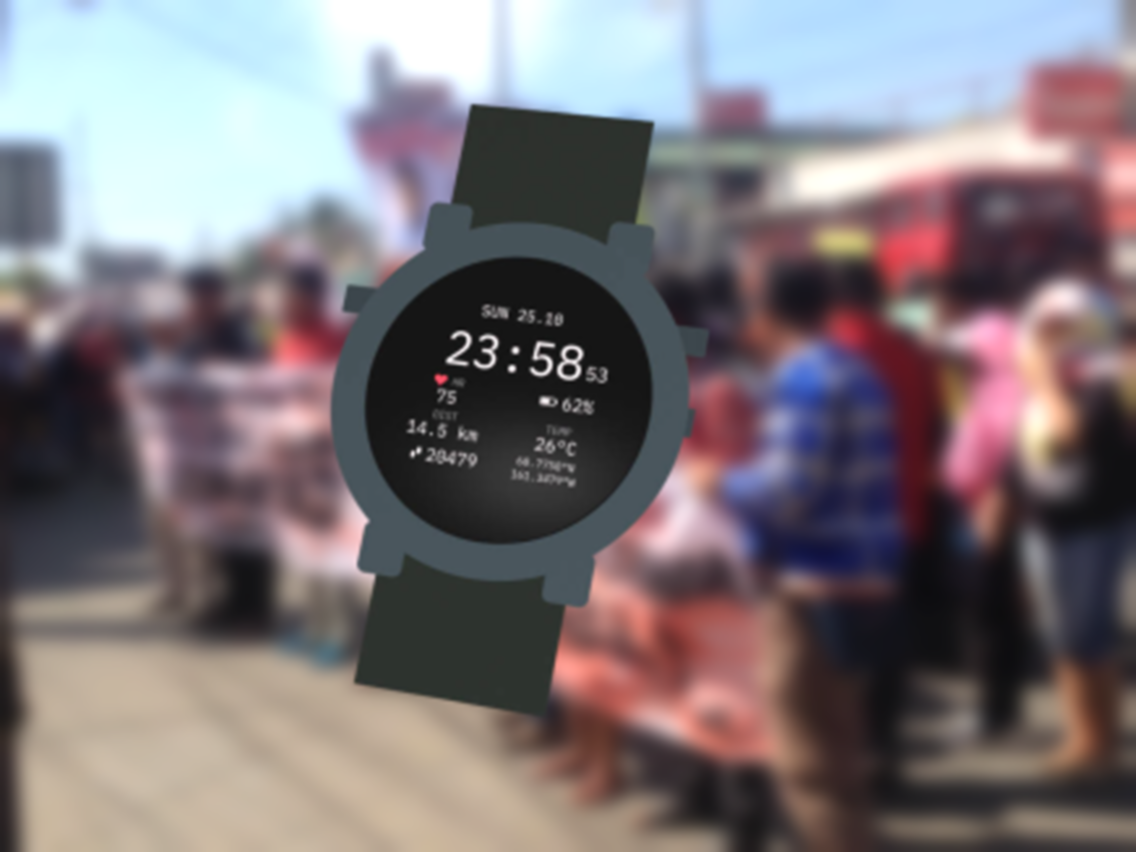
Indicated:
23.58
